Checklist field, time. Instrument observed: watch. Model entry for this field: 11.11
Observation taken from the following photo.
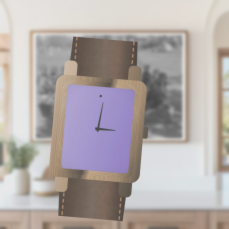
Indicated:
3.01
